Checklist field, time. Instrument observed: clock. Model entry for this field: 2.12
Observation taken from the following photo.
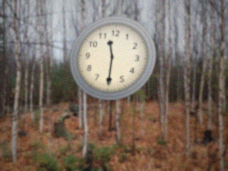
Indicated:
11.30
